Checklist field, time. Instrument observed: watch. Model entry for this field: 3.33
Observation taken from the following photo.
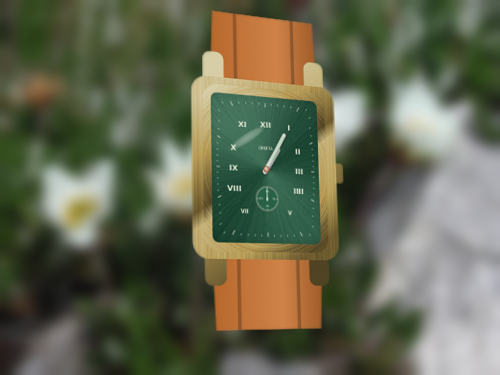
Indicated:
1.05
